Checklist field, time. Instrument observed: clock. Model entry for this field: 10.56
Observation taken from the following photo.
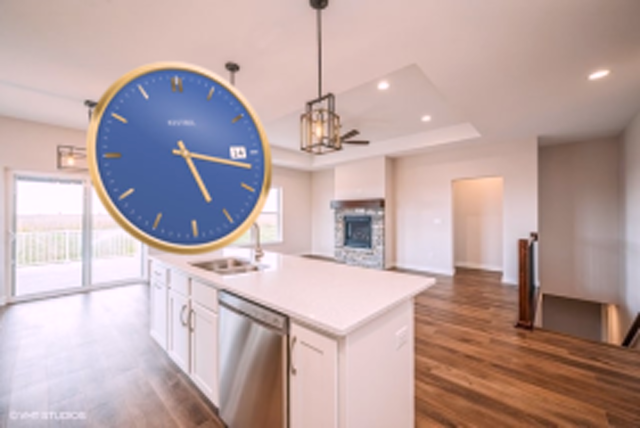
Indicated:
5.17
